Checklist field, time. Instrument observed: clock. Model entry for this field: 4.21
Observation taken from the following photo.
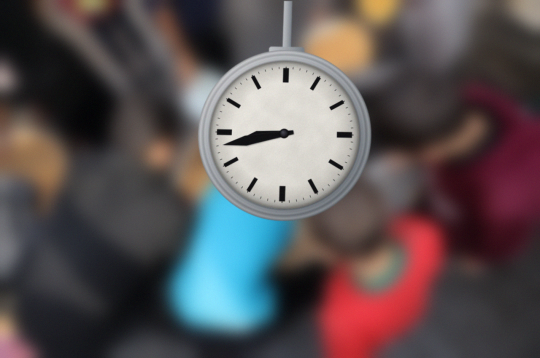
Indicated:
8.43
